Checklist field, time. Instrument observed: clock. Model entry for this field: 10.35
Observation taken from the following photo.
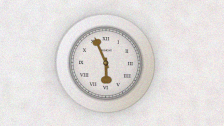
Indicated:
5.56
